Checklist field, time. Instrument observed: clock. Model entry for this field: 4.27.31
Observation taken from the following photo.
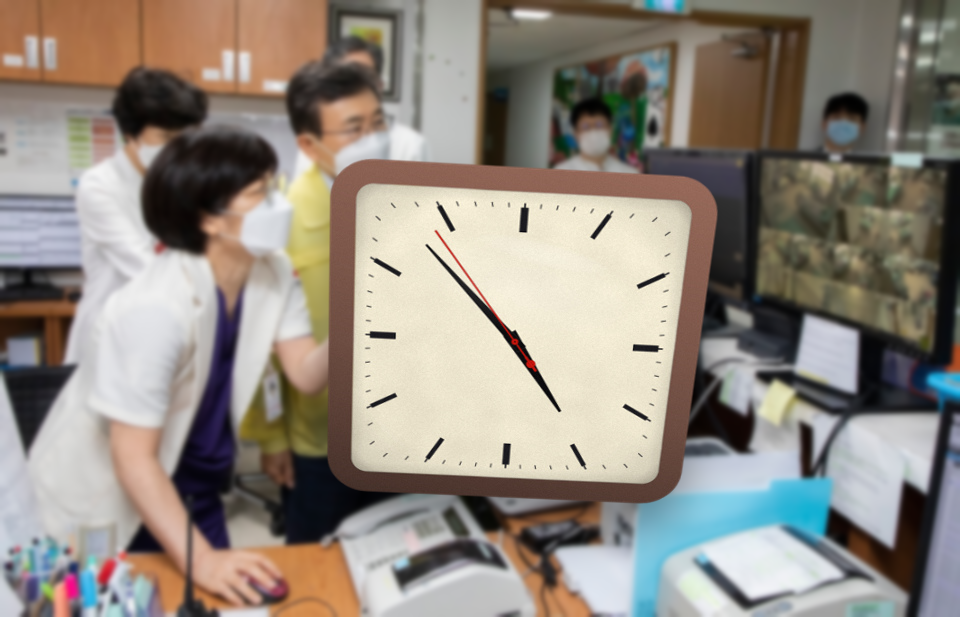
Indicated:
4.52.54
